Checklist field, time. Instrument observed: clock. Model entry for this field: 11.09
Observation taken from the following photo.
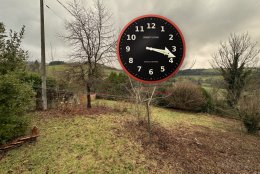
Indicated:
3.18
